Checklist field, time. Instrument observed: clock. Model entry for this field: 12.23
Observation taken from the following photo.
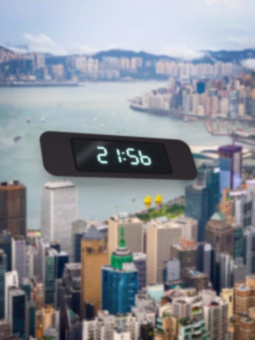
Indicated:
21.56
